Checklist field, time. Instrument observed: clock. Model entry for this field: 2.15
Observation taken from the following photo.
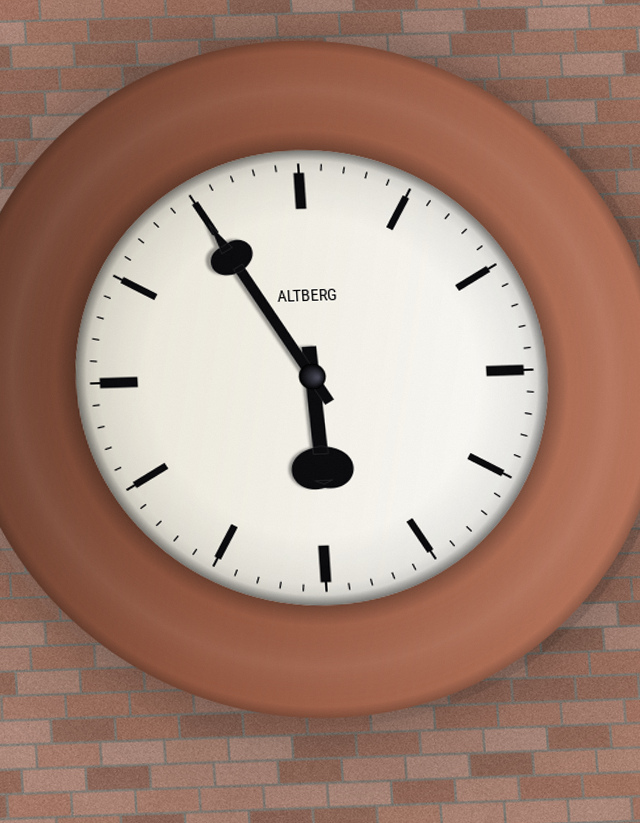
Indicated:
5.55
